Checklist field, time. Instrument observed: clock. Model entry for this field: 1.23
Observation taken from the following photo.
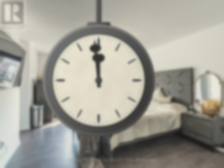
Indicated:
11.59
